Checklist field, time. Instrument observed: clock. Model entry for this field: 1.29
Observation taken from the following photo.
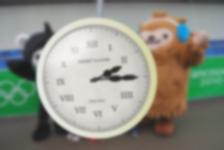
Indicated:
2.15
